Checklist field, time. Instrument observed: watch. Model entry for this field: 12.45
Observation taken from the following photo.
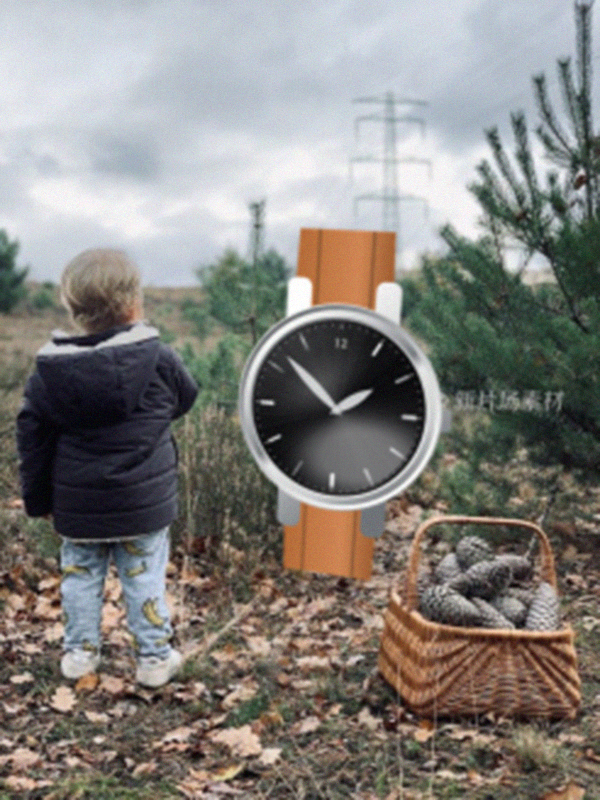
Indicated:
1.52
